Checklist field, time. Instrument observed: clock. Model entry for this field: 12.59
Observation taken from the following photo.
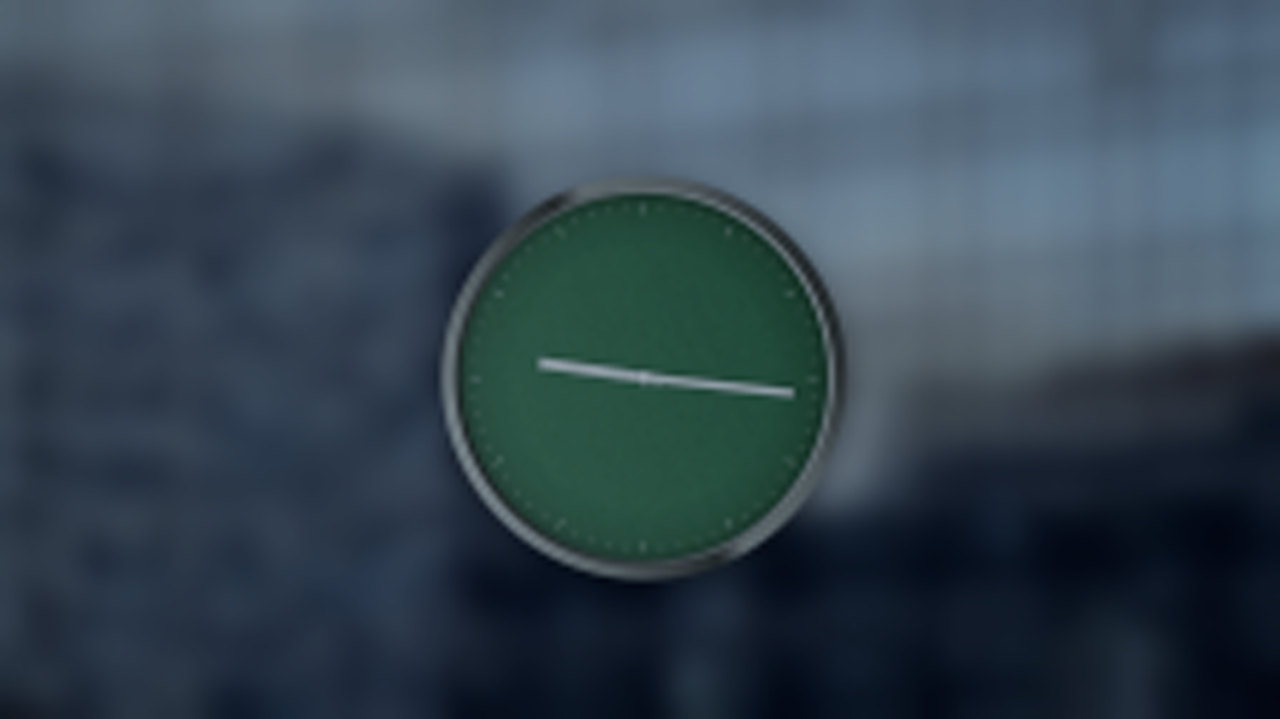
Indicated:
9.16
